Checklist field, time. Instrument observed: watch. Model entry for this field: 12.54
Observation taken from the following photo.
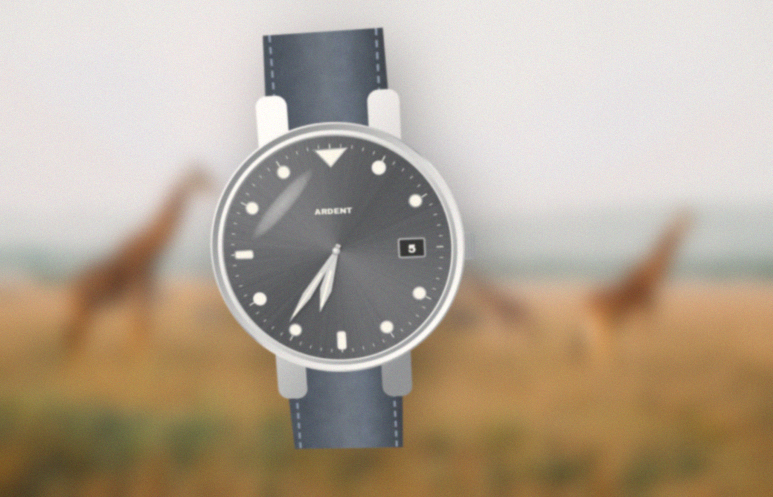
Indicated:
6.36
